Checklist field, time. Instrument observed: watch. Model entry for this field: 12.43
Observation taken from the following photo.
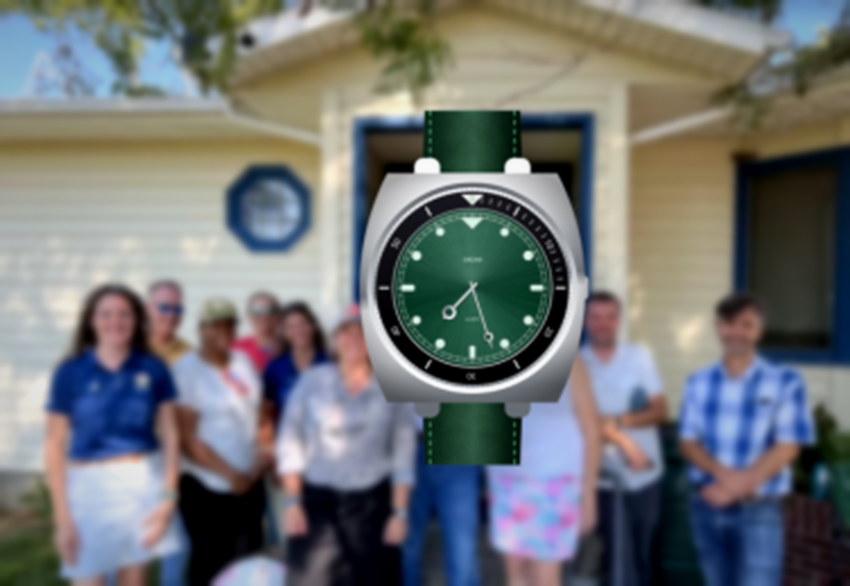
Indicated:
7.27
